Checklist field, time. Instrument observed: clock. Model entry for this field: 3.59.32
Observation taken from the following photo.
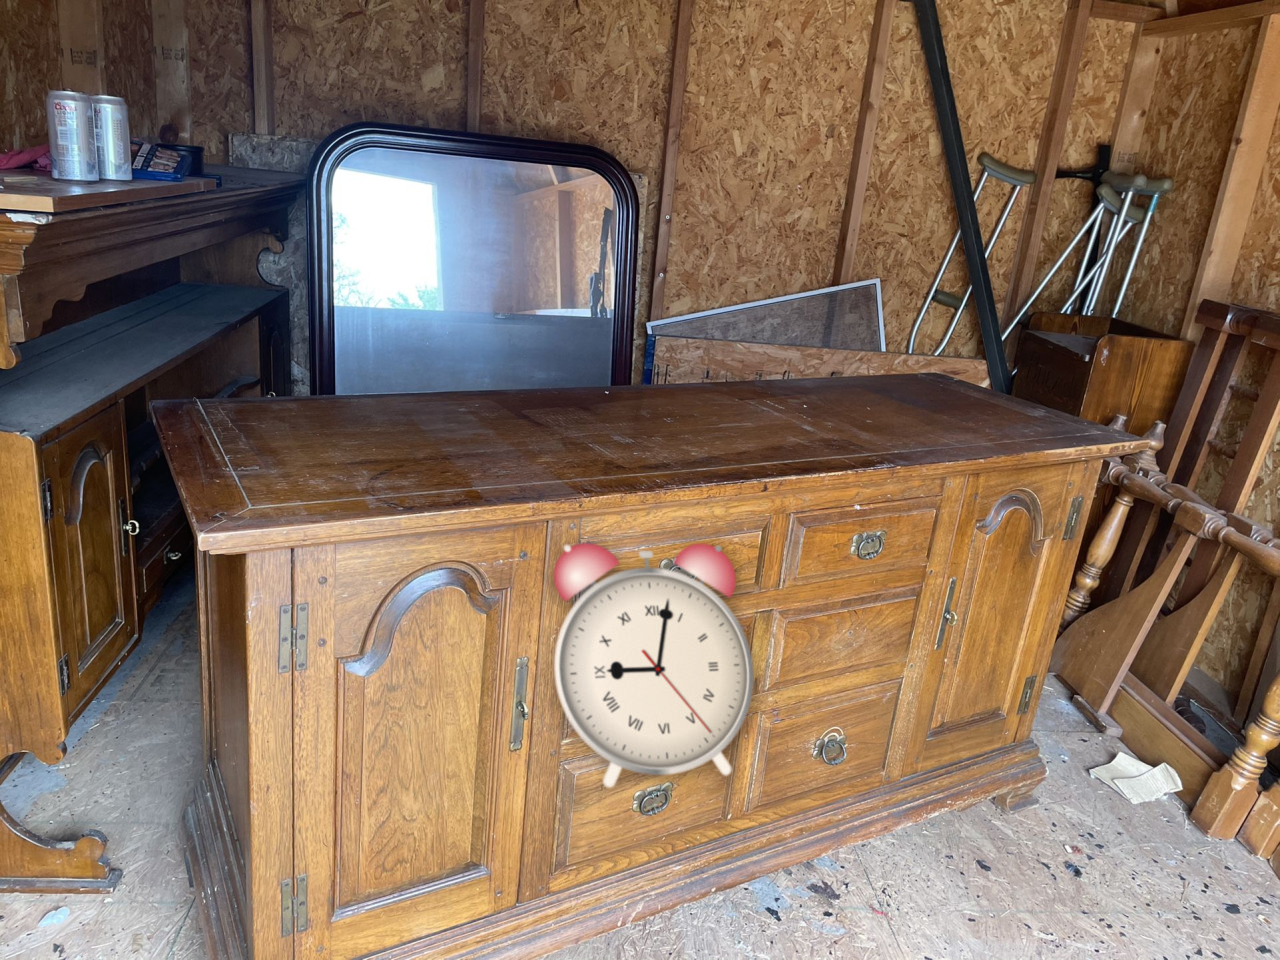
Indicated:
9.02.24
